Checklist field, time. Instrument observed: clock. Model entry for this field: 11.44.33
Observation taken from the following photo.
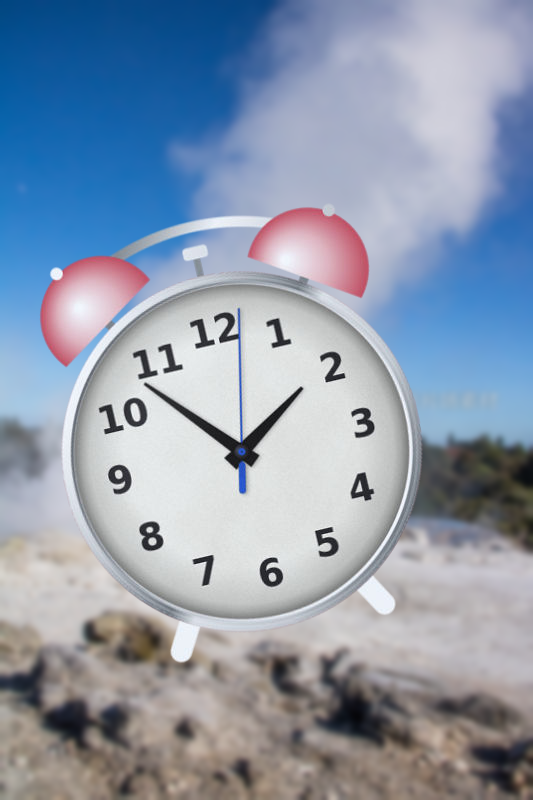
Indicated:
1.53.02
